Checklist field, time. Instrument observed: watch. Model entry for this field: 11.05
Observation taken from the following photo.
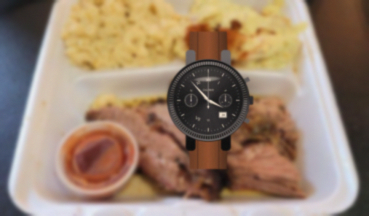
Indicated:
3.53
